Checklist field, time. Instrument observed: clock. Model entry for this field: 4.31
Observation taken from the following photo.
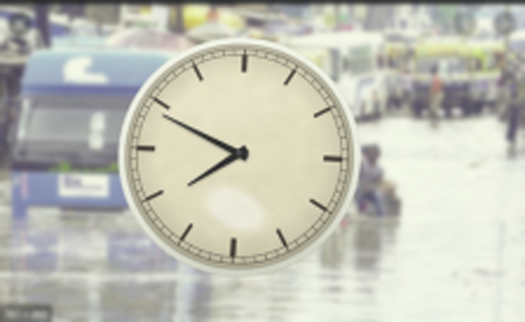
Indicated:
7.49
